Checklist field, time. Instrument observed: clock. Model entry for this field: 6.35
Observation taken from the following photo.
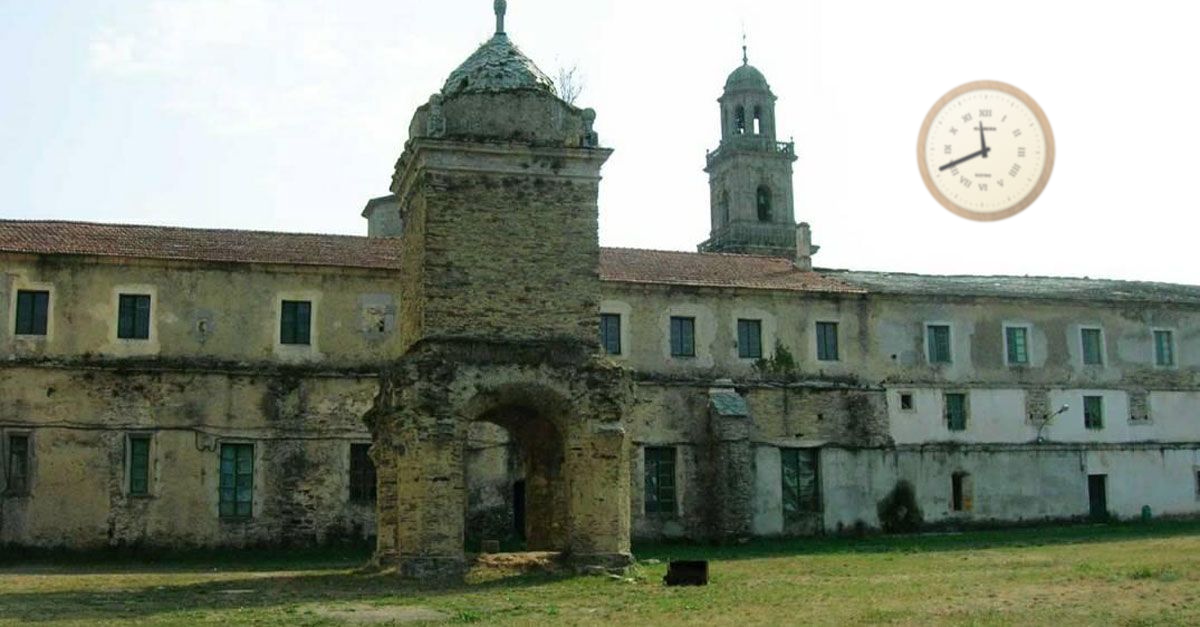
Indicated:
11.41
